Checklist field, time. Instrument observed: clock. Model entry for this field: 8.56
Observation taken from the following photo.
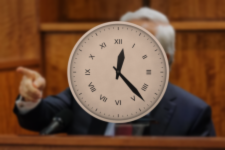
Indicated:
12.23
